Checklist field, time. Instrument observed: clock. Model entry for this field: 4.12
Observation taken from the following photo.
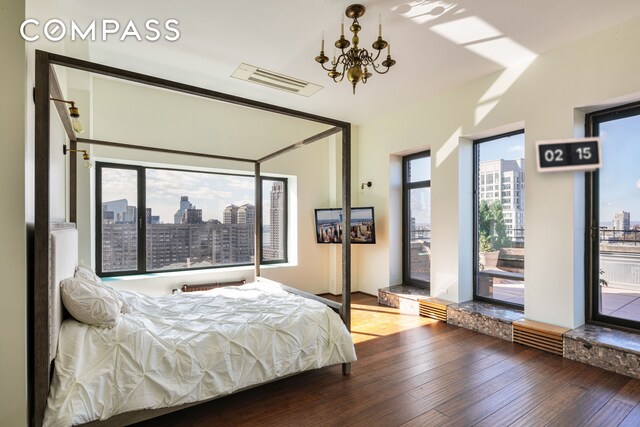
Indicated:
2.15
